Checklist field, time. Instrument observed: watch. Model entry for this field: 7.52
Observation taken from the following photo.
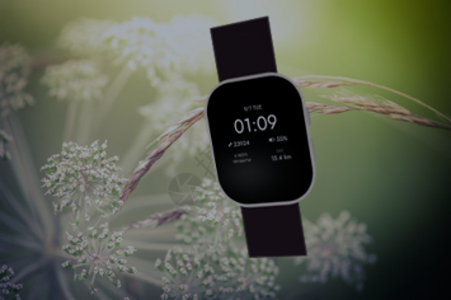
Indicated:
1.09
